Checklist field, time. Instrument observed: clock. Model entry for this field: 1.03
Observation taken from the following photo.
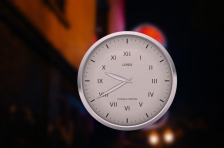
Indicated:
9.40
